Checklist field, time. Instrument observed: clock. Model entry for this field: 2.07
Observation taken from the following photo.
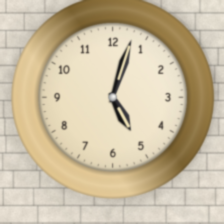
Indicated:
5.03
